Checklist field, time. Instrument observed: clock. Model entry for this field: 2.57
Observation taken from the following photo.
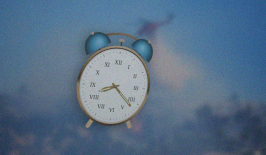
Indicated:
8.22
